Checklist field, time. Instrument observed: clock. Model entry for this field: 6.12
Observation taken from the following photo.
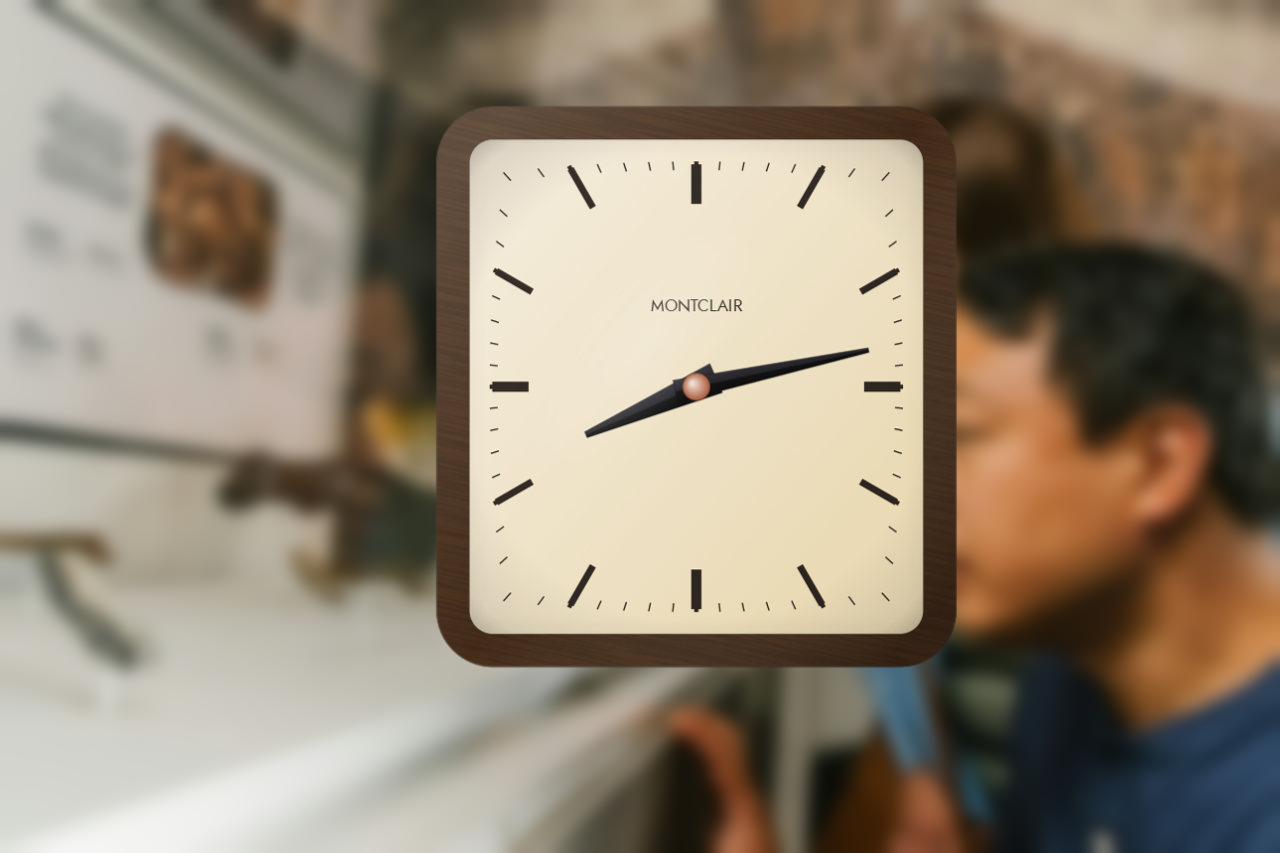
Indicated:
8.13
